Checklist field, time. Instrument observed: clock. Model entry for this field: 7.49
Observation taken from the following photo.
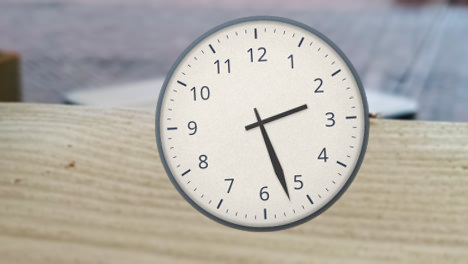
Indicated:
2.27
